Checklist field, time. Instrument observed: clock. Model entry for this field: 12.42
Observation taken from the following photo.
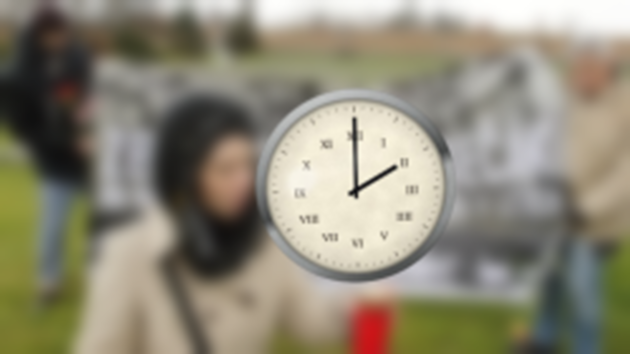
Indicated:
2.00
